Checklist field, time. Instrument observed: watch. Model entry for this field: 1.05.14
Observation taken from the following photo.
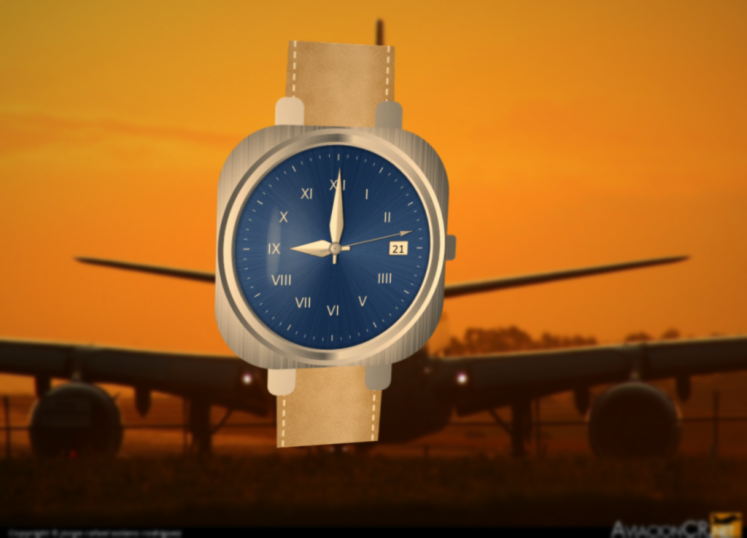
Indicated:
9.00.13
